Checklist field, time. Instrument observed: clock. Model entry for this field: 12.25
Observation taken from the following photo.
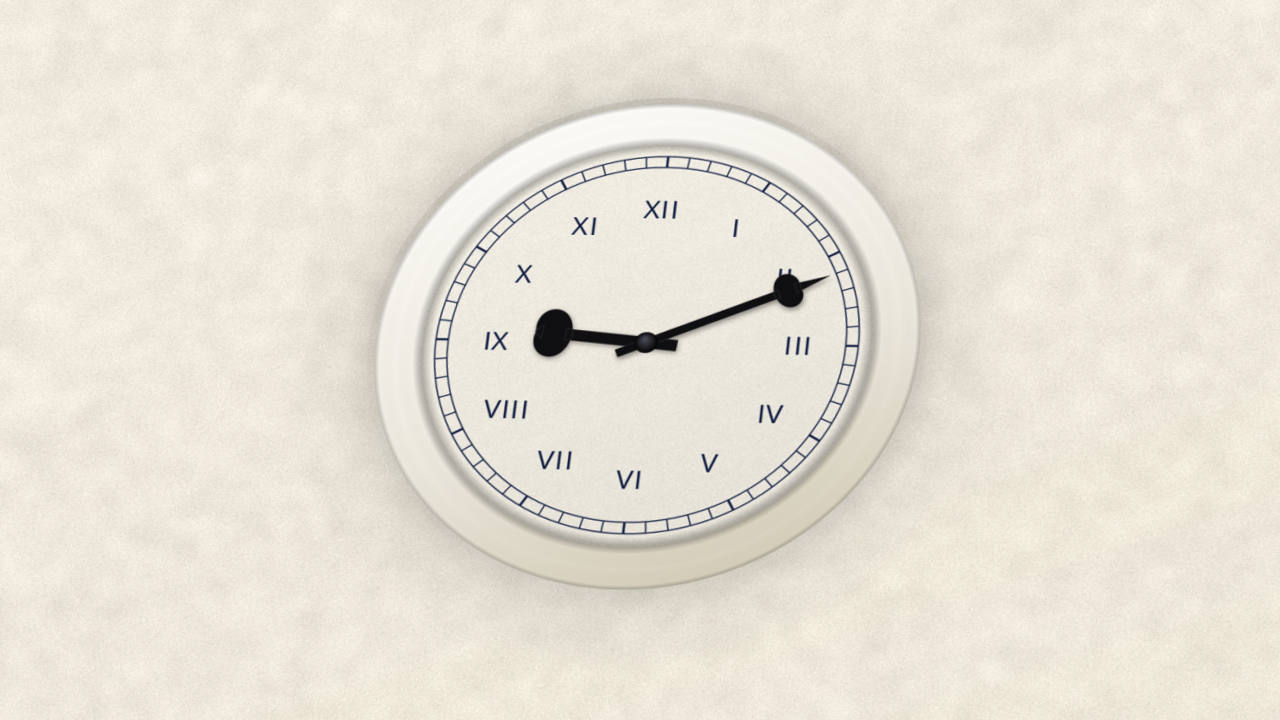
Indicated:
9.11
